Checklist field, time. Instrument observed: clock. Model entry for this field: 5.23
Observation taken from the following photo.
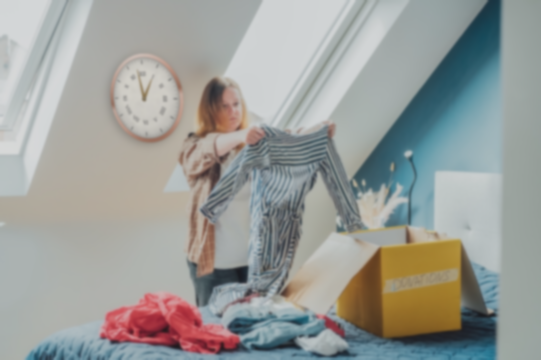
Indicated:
12.58
